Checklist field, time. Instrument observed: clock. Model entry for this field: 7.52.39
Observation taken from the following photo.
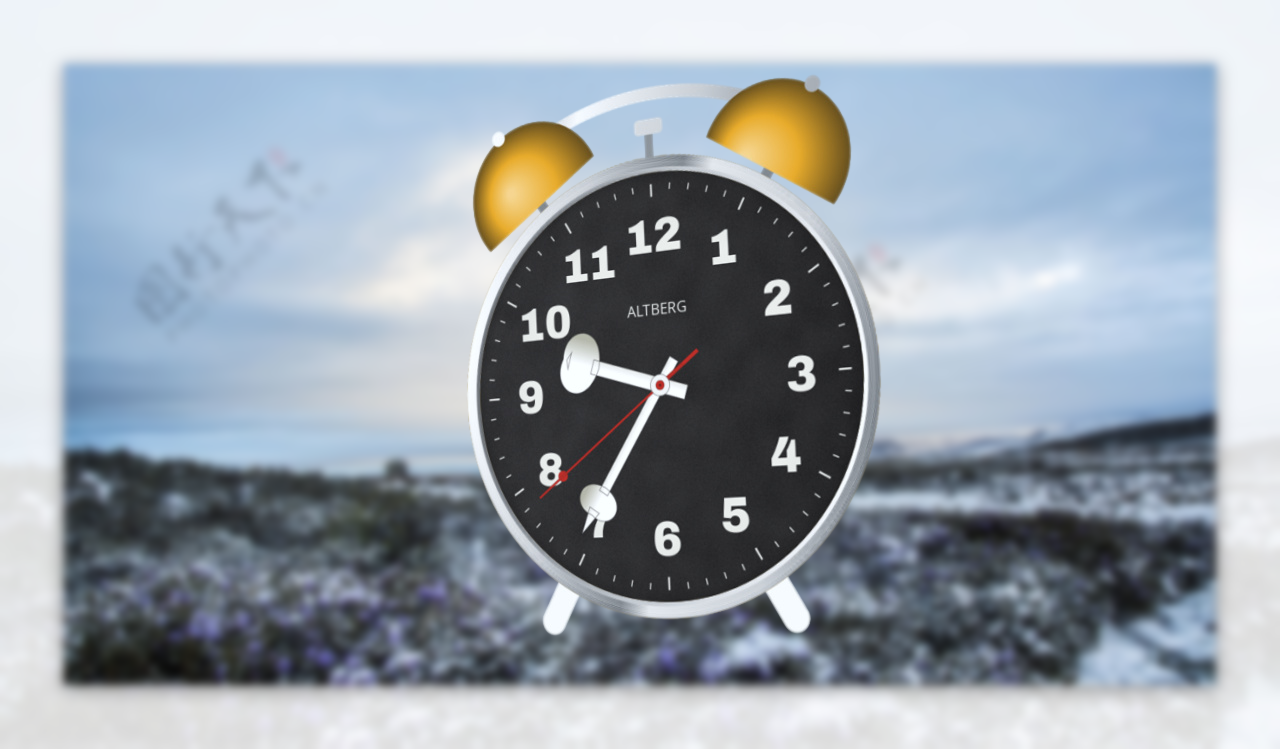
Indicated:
9.35.39
